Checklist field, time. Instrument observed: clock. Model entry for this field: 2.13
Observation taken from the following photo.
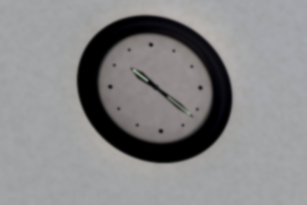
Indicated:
10.22
